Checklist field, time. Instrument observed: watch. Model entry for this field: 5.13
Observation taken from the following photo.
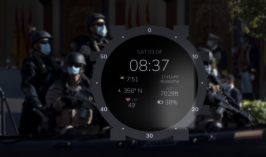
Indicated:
8.37
